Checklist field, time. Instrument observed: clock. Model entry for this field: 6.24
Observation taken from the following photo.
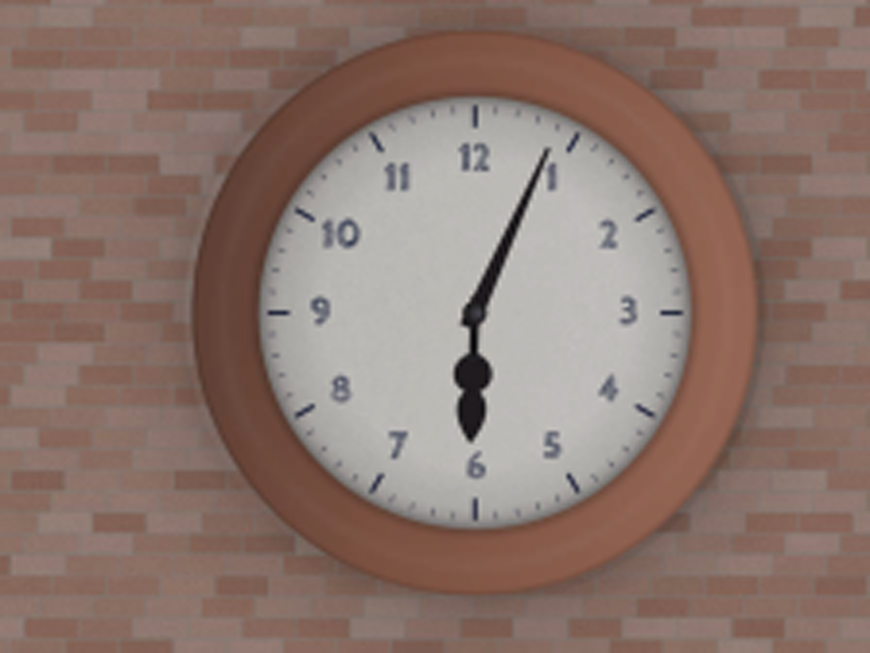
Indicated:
6.04
